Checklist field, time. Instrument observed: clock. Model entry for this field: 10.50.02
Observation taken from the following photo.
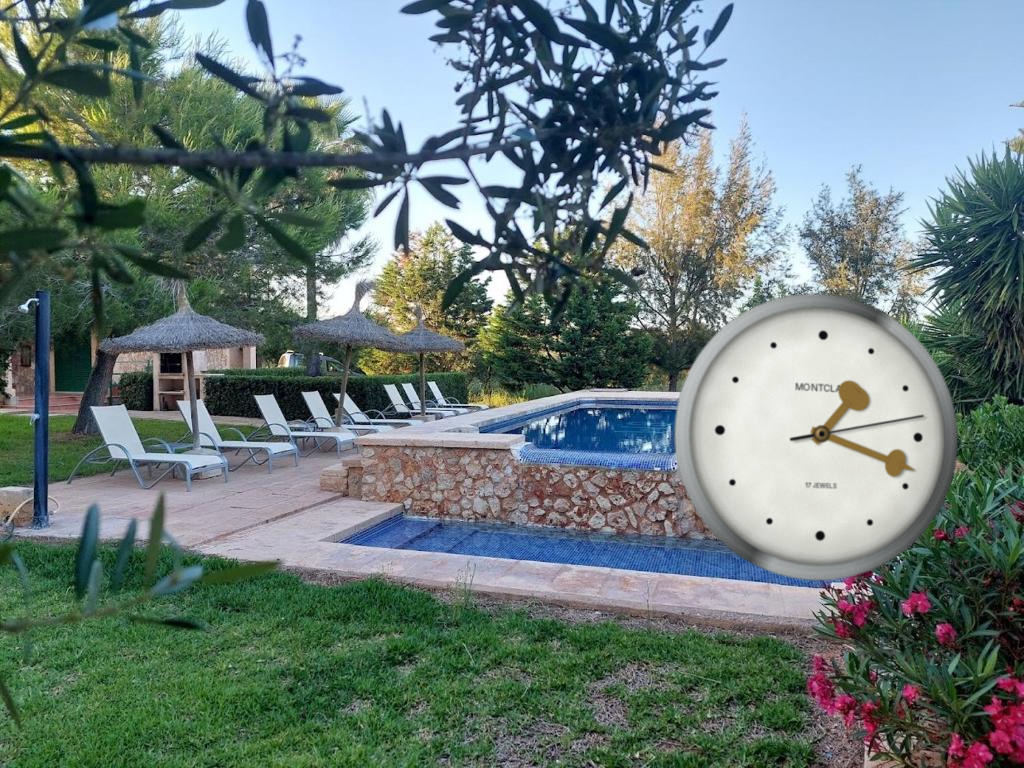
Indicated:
1.18.13
